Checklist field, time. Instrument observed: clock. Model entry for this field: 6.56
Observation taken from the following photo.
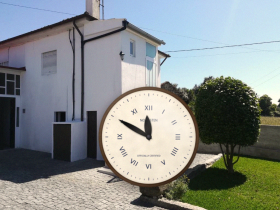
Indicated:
11.50
